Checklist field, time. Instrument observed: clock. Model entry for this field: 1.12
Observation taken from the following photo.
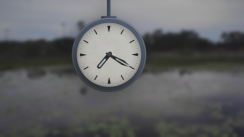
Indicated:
7.20
